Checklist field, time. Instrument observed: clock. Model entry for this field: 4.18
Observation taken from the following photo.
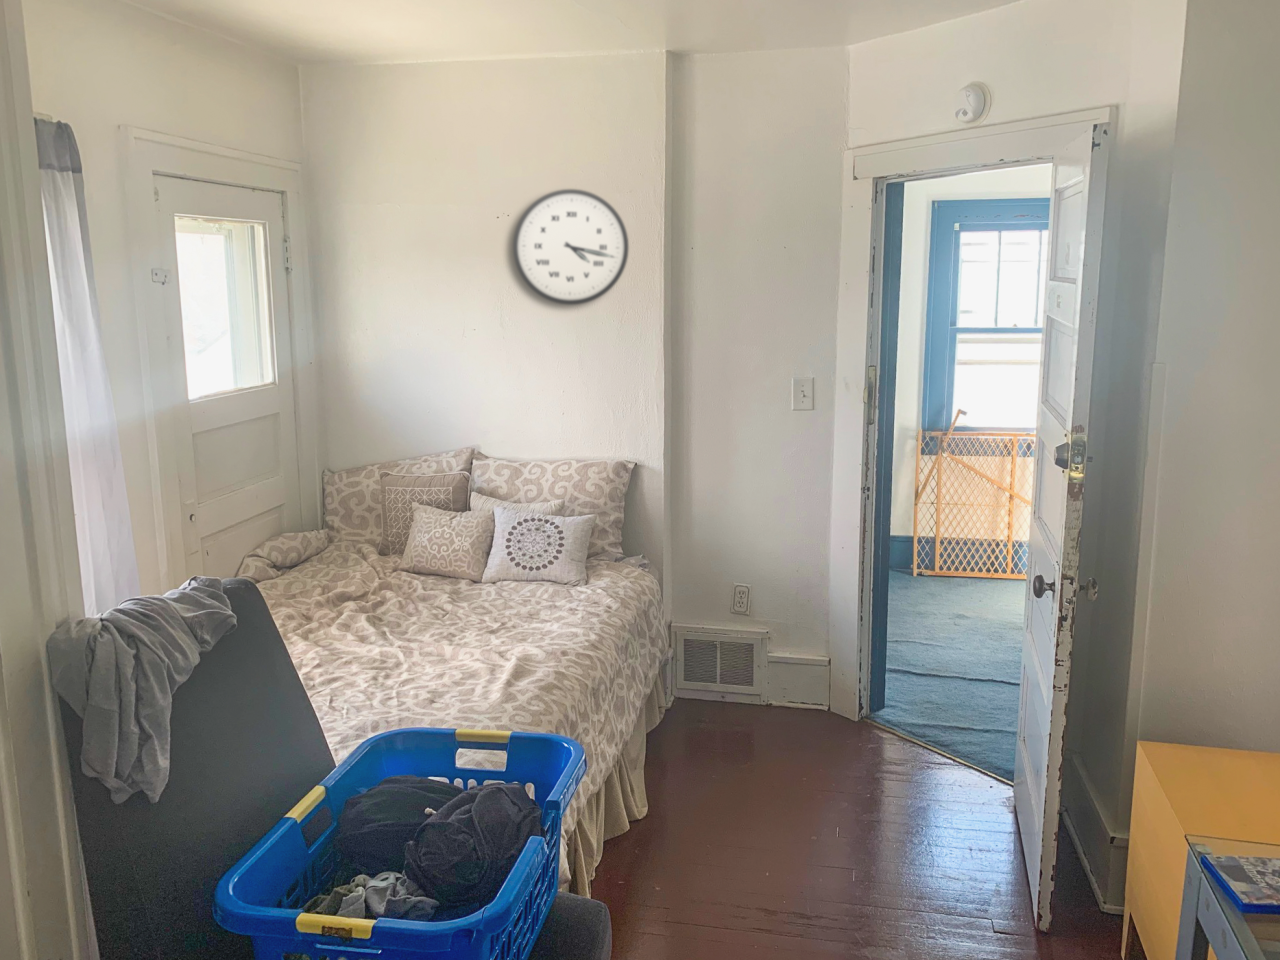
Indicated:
4.17
